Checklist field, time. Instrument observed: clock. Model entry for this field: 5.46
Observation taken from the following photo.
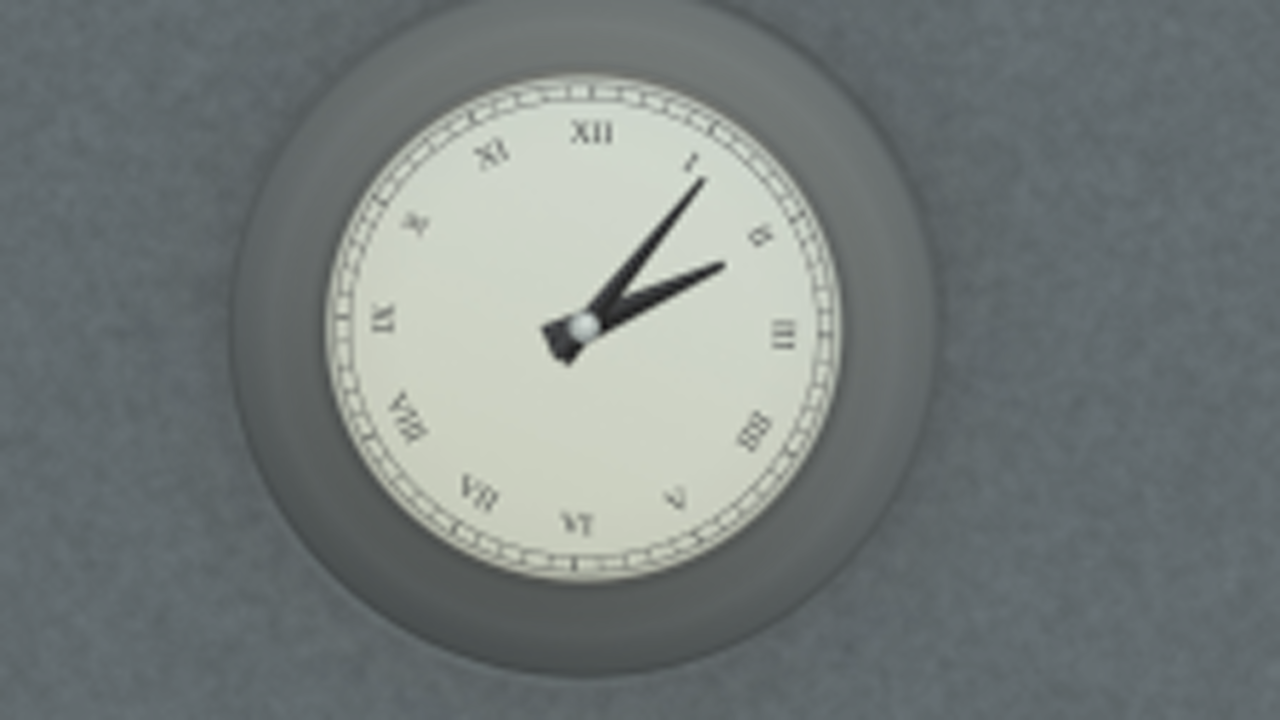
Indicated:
2.06
